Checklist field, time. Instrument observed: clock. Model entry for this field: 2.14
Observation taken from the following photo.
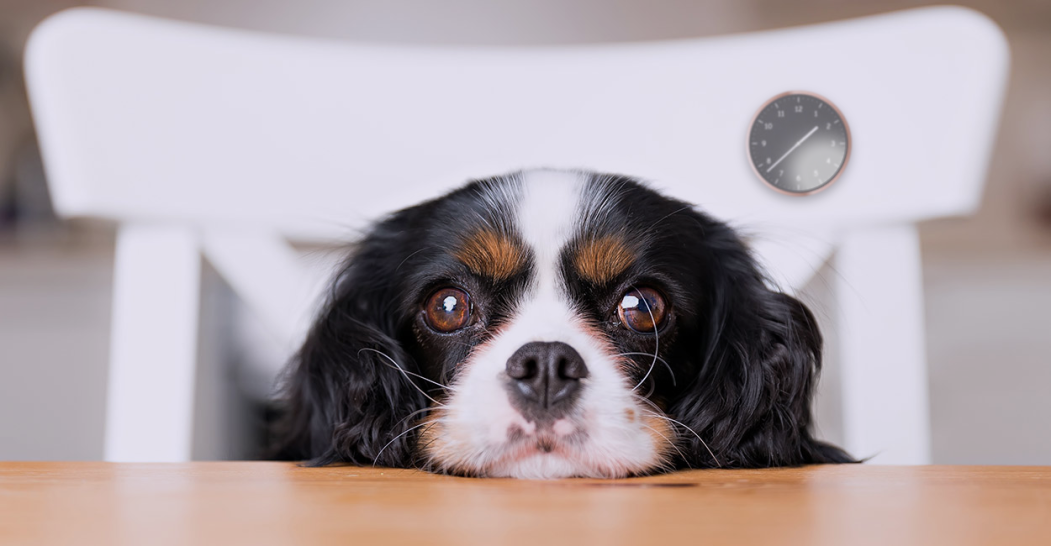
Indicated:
1.38
